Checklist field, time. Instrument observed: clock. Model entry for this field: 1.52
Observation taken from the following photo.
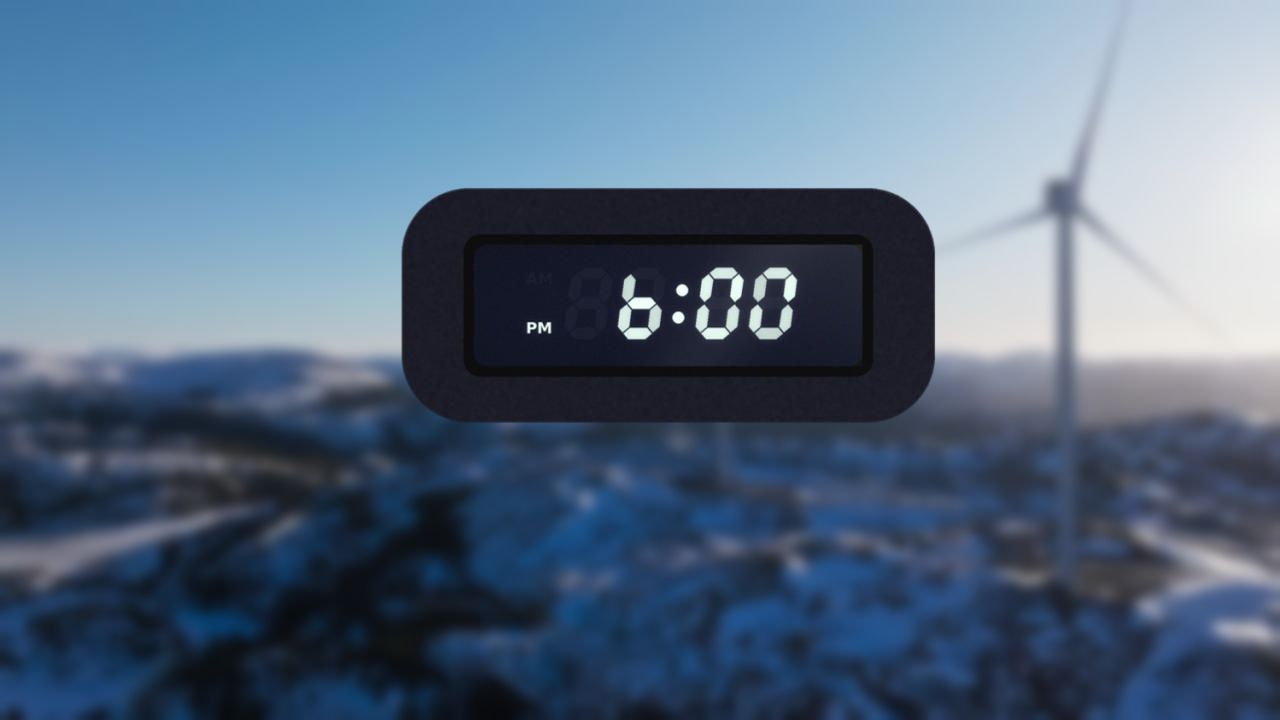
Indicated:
6.00
